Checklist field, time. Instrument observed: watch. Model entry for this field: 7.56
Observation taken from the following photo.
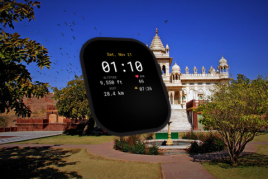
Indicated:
1.10
